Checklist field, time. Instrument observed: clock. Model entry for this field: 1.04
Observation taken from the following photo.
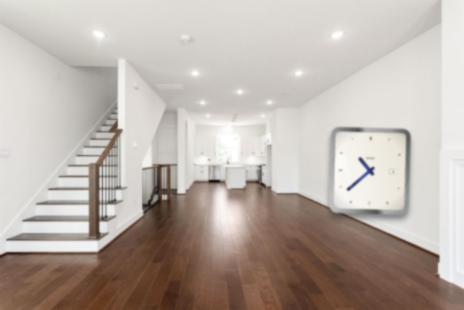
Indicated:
10.38
